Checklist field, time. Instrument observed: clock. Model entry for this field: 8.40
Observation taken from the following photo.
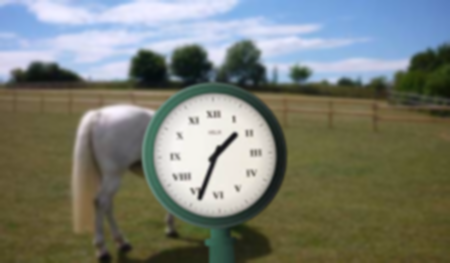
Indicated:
1.34
